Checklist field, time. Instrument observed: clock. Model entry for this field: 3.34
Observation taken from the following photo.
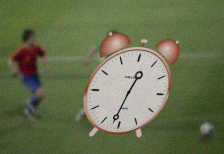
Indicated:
12.32
